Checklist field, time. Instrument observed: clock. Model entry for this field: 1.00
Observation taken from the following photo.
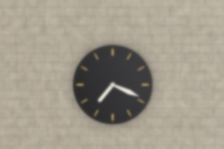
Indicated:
7.19
